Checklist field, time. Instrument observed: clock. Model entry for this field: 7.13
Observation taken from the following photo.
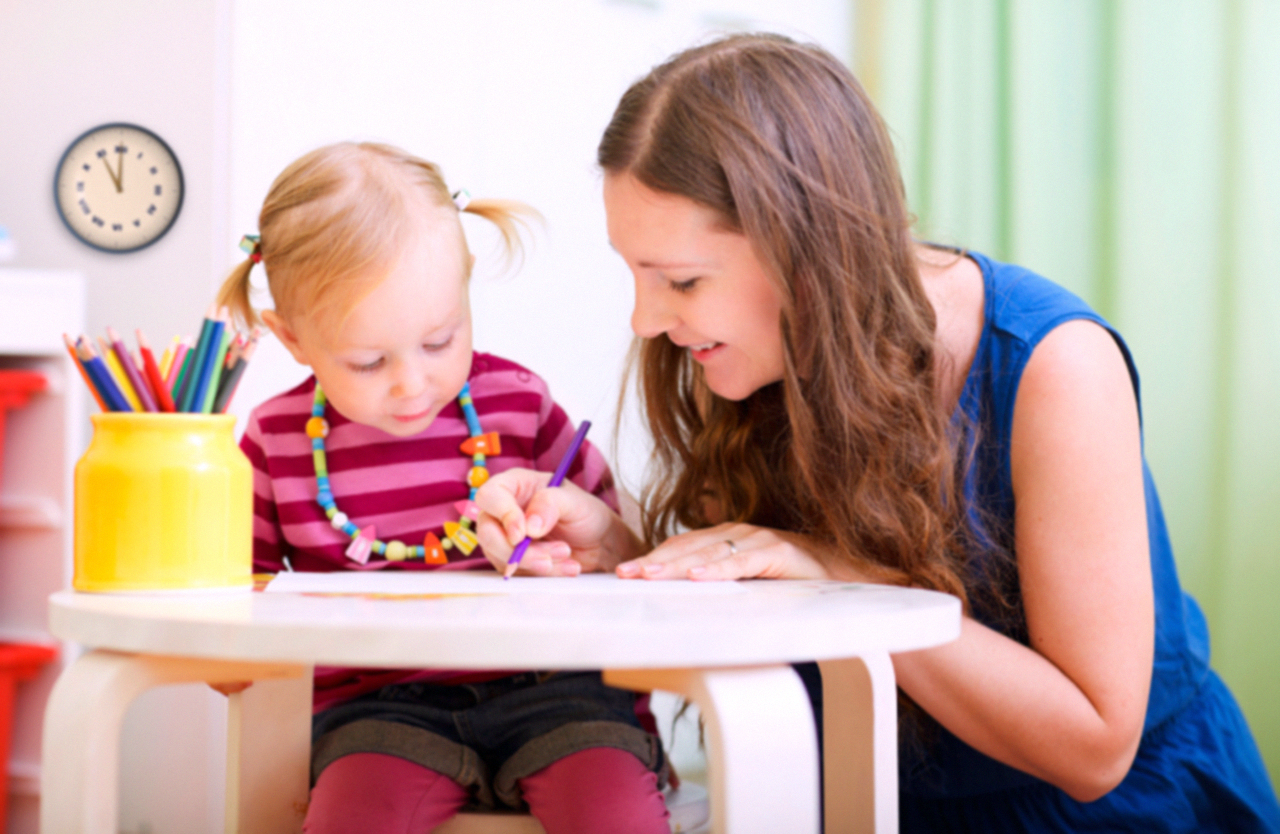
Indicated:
11.00
